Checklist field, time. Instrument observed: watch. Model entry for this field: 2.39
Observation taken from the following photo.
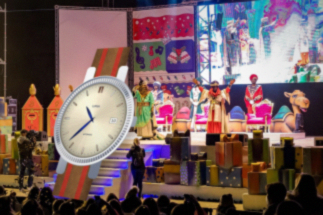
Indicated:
10.37
